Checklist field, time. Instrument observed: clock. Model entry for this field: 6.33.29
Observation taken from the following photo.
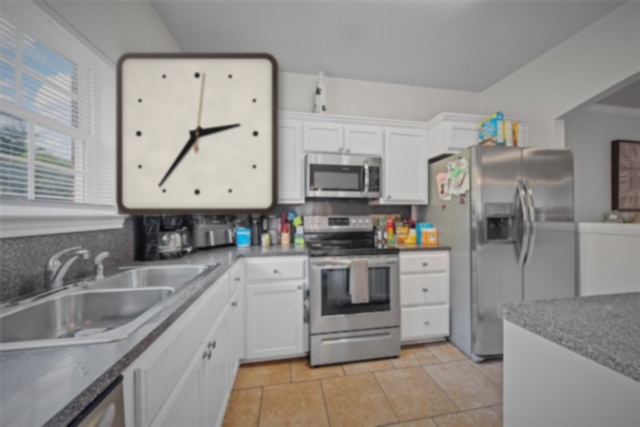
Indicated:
2.36.01
